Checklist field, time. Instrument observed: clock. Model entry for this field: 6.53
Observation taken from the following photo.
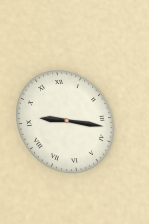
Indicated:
9.17
